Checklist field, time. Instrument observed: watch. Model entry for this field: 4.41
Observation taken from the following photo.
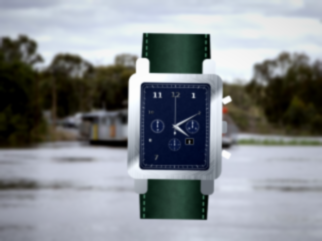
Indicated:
4.10
